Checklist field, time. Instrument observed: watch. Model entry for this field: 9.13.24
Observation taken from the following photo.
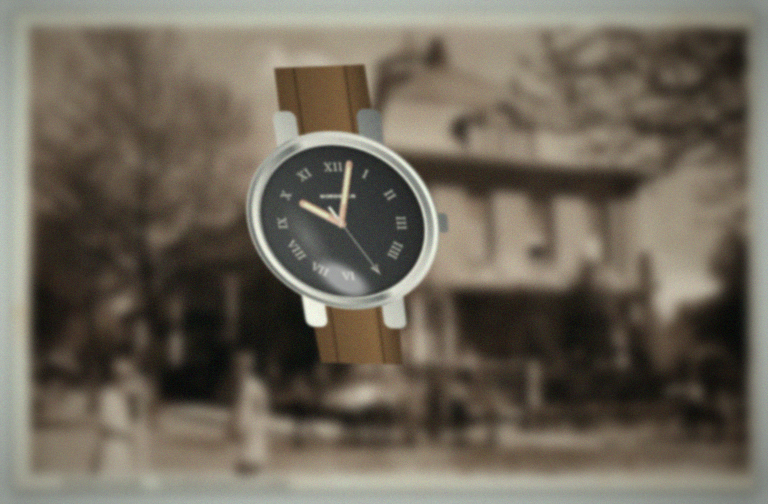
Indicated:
10.02.25
